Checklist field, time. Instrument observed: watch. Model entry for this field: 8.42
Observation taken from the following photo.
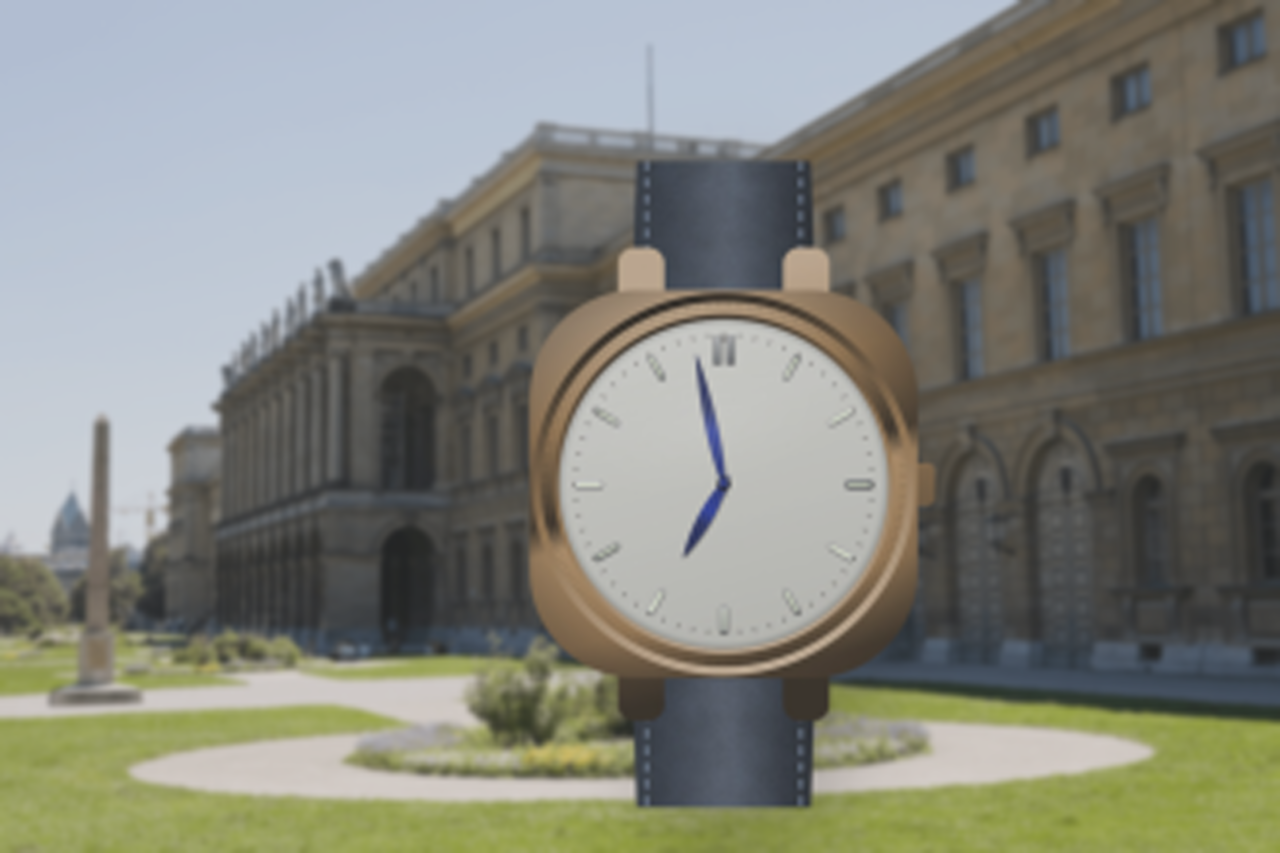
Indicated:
6.58
